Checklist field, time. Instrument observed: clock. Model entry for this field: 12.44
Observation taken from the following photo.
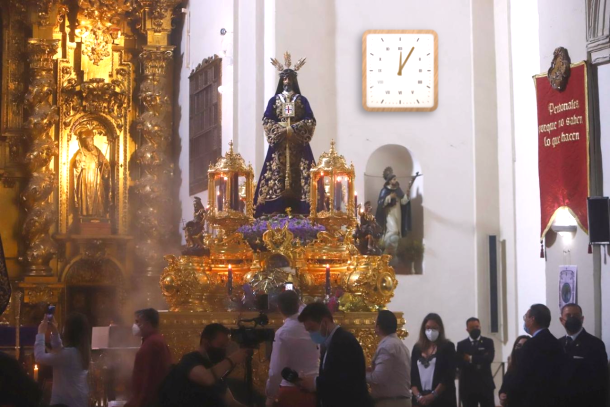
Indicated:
12.05
